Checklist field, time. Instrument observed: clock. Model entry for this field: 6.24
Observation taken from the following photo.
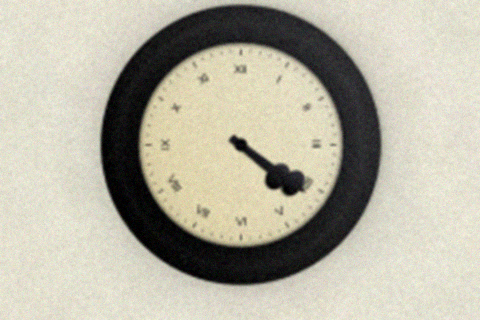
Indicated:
4.21
